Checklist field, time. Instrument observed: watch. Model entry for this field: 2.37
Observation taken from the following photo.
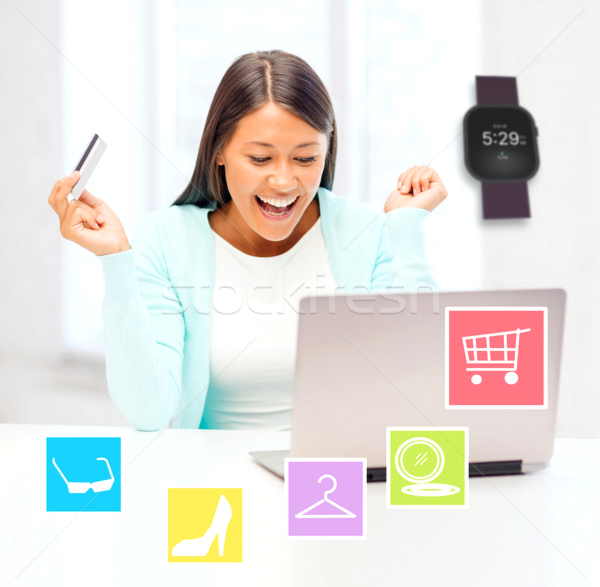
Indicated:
5.29
